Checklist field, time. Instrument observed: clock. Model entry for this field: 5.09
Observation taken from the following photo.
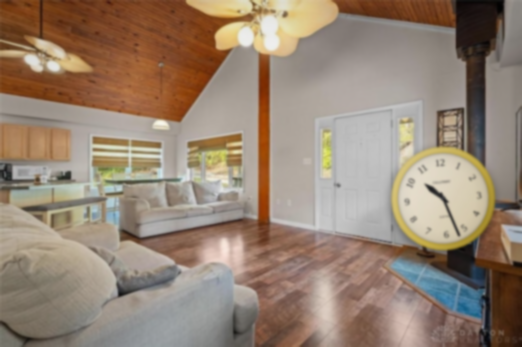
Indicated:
10.27
